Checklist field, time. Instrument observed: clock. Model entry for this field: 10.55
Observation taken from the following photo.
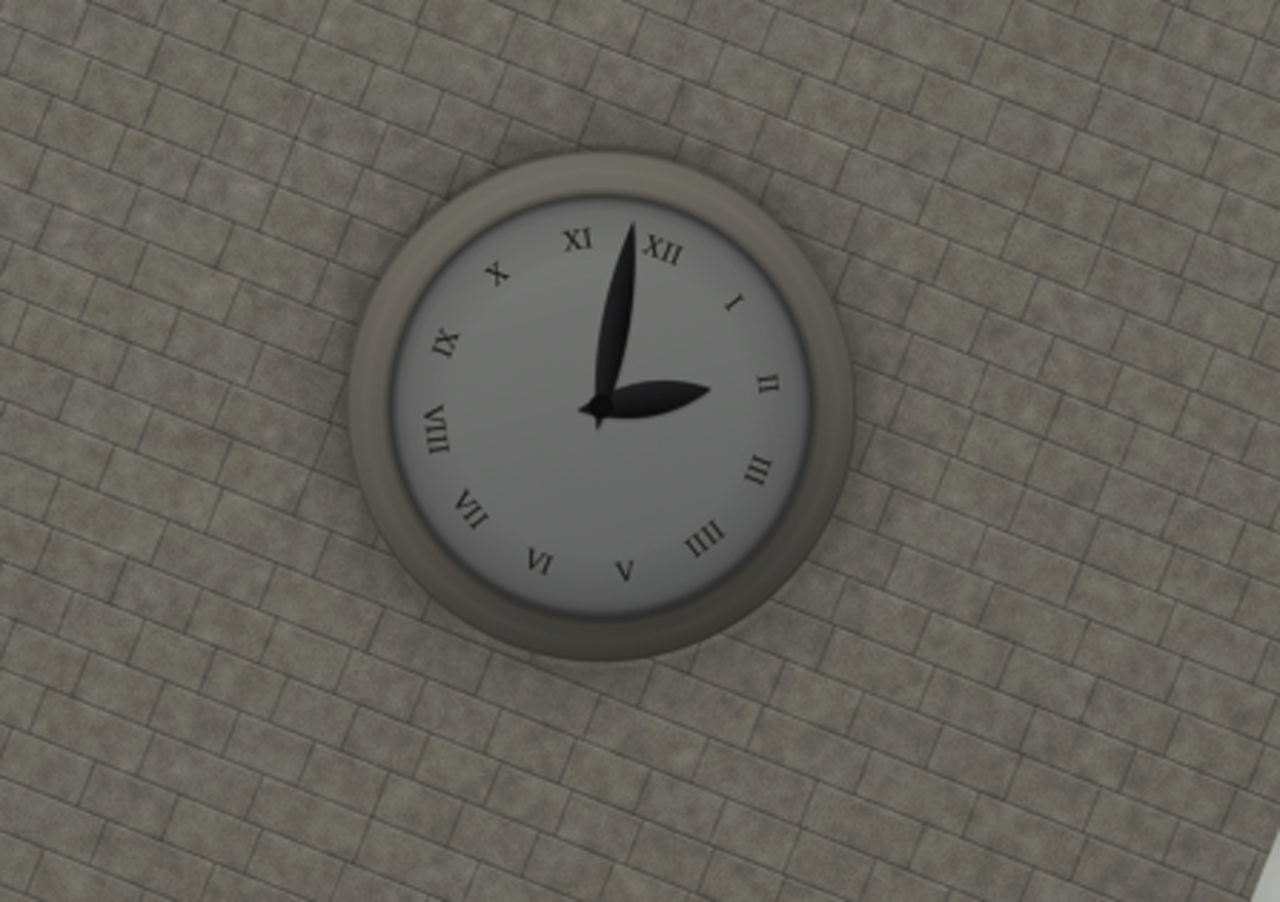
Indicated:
1.58
